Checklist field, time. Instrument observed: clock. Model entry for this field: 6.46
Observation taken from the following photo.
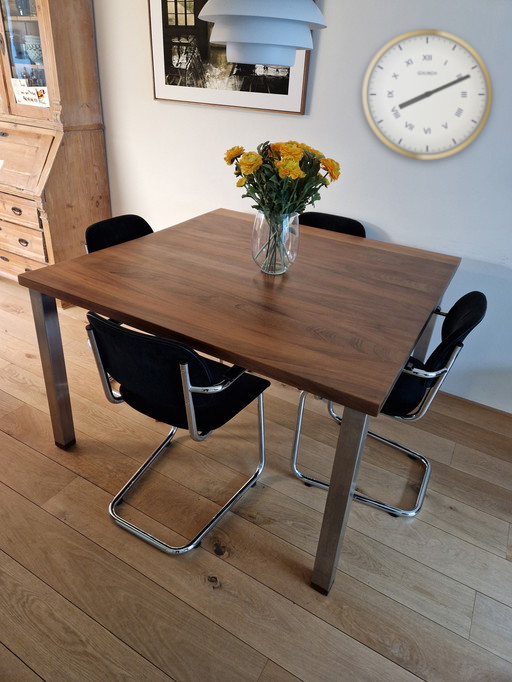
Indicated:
8.11
